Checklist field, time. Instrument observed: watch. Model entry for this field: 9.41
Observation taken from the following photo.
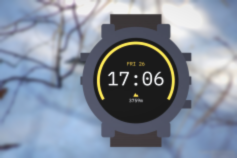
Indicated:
17.06
